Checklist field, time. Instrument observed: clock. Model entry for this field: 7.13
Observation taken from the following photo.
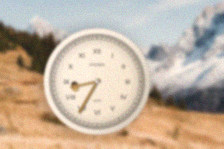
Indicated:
8.35
